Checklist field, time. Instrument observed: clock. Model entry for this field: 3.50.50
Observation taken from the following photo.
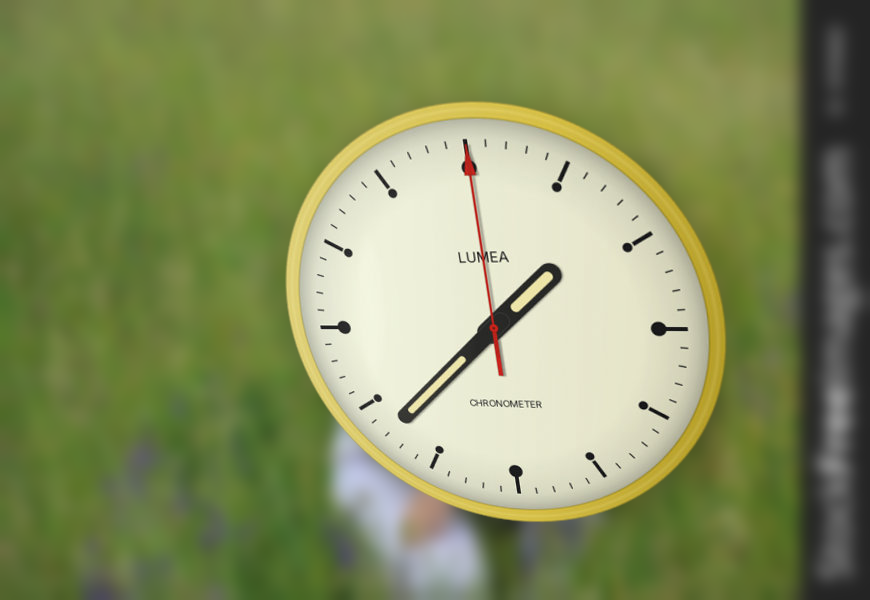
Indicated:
1.38.00
